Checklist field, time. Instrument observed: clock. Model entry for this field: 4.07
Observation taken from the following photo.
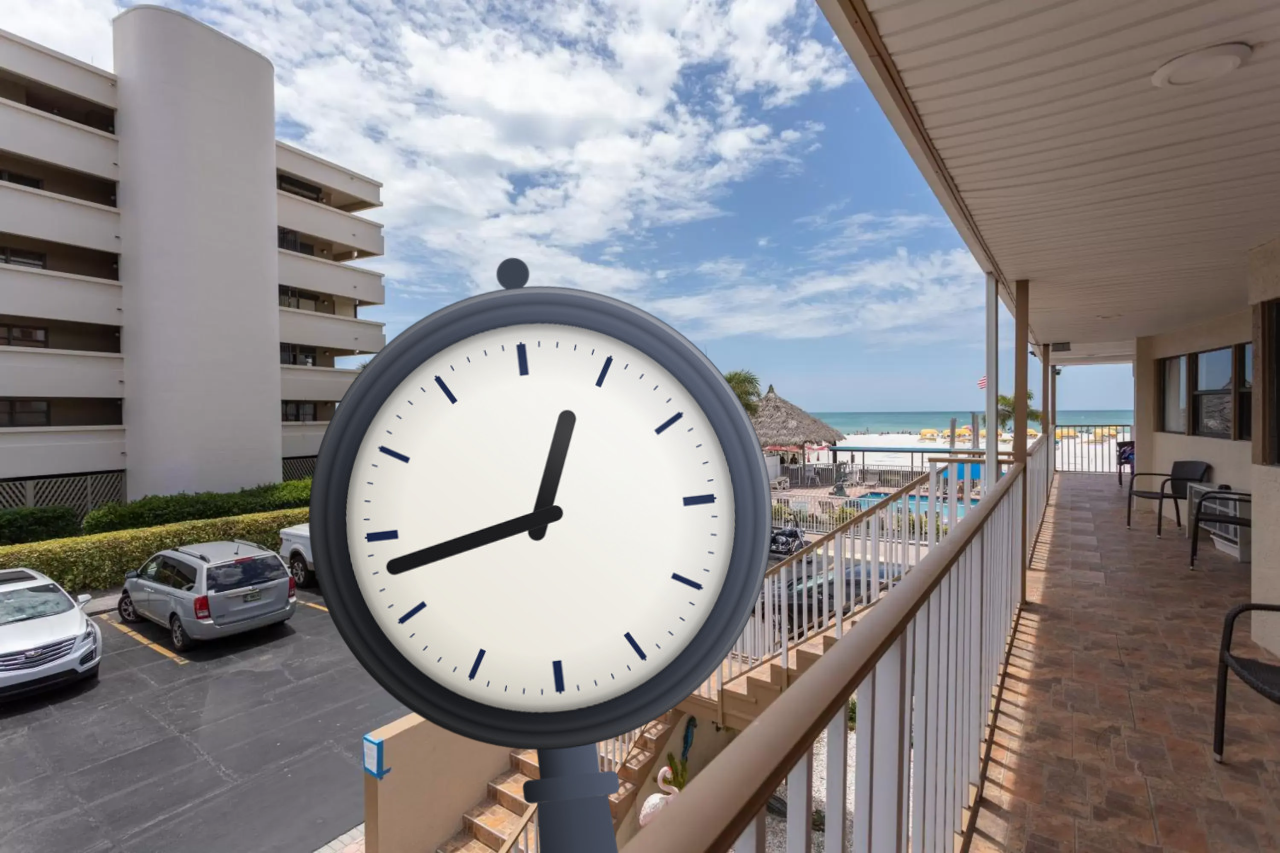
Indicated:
12.43
